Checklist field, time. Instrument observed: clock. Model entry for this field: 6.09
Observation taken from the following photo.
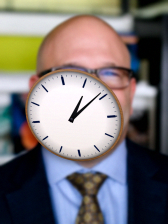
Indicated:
1.09
